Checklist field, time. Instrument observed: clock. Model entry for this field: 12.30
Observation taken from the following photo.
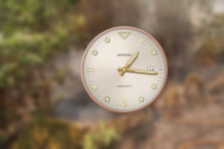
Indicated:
1.16
